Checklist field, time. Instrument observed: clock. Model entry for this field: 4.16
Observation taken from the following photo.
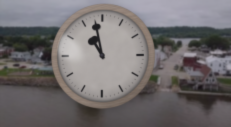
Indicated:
10.58
